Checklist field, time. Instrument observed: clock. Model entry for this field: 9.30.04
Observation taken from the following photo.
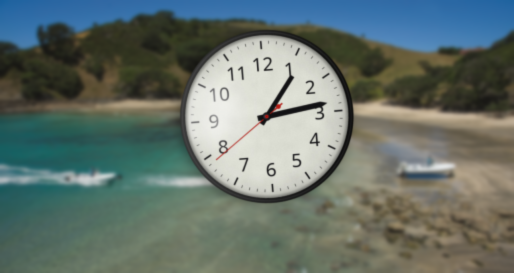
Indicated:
1.13.39
